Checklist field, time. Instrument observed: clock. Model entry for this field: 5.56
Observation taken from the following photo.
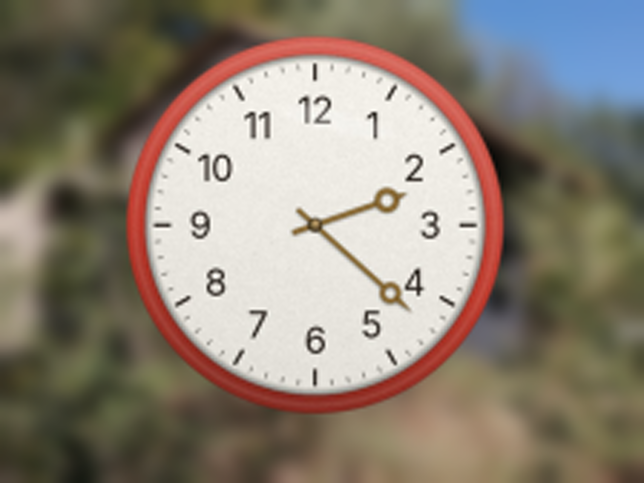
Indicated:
2.22
